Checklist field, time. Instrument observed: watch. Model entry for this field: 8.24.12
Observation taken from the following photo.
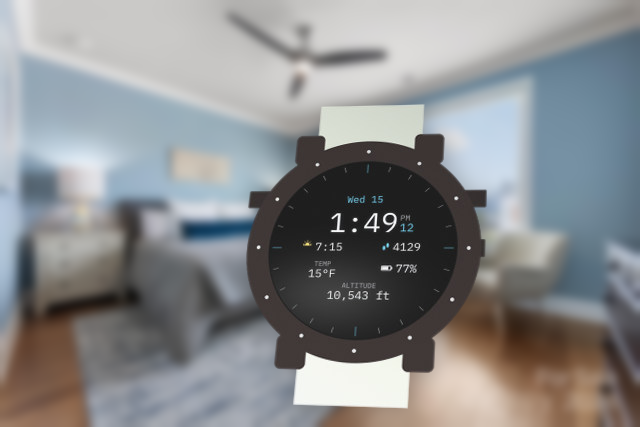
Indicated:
1.49.12
